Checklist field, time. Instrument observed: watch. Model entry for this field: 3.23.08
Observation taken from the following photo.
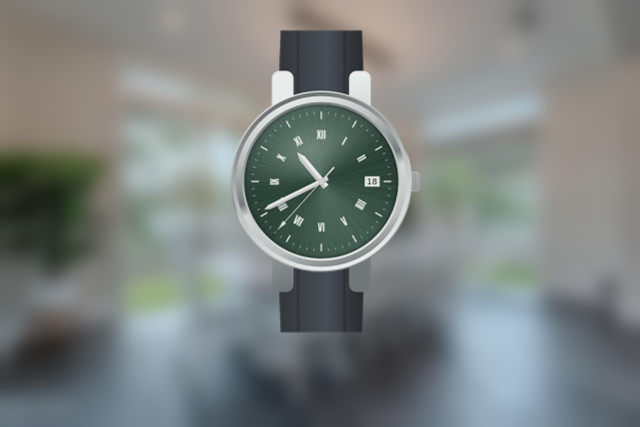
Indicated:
10.40.37
